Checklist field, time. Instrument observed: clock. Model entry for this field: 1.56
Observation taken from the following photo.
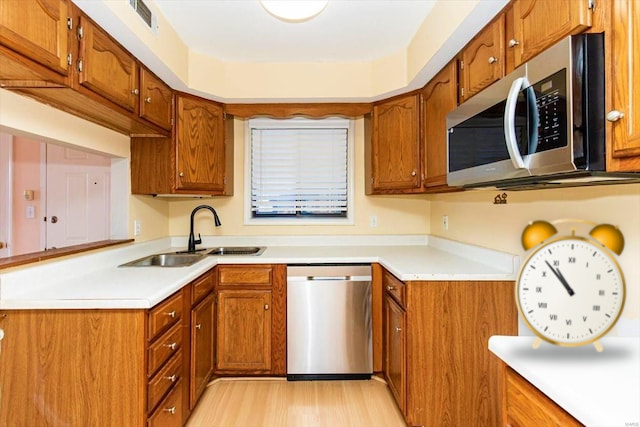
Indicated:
10.53
